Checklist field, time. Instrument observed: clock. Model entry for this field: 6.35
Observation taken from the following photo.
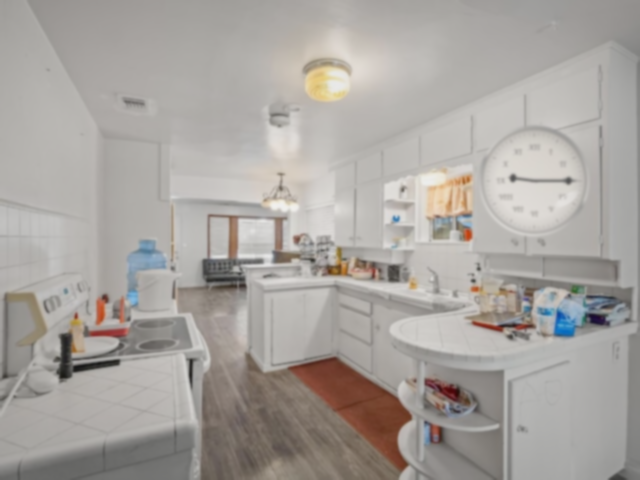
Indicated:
9.15
